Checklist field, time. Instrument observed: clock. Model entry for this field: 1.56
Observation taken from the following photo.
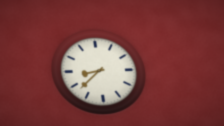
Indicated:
8.38
